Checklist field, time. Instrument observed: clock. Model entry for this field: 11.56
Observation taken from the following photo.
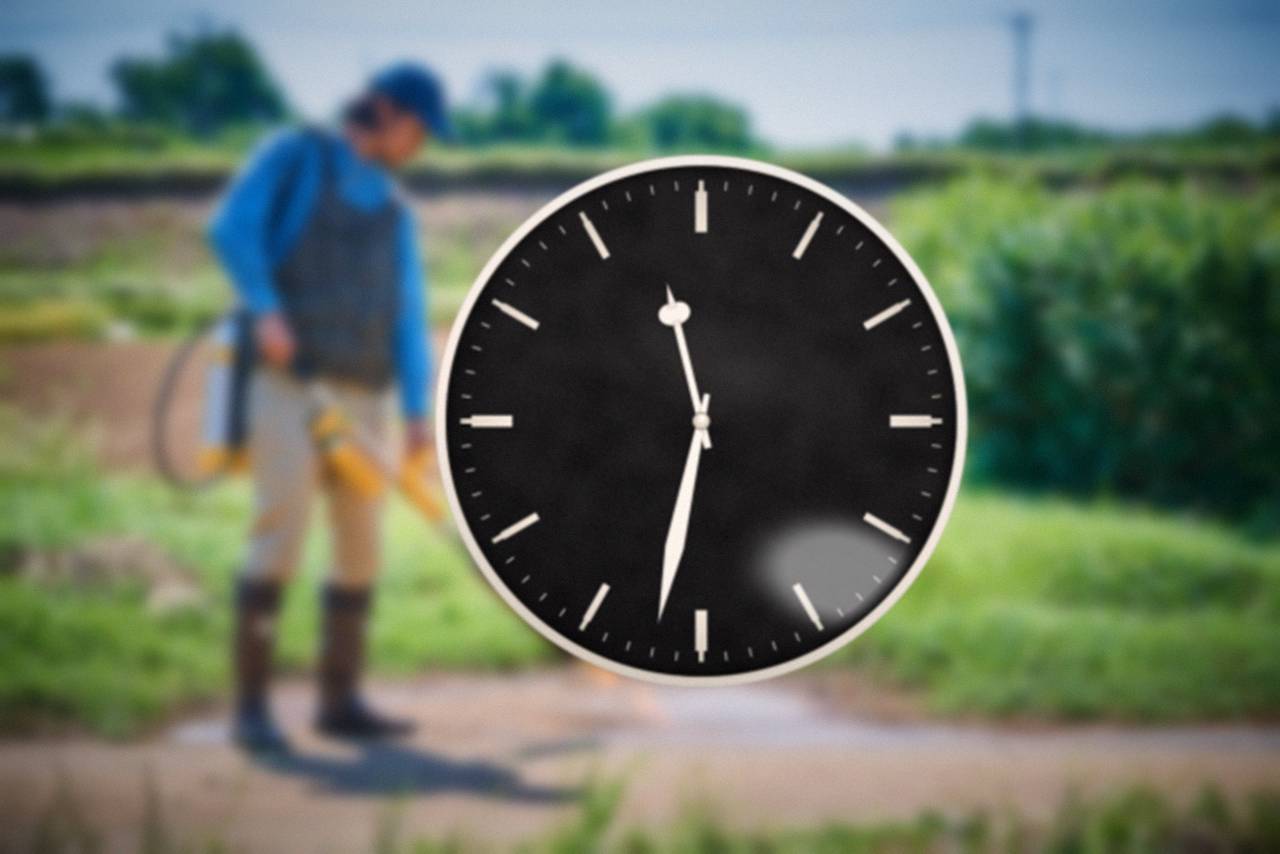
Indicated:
11.32
